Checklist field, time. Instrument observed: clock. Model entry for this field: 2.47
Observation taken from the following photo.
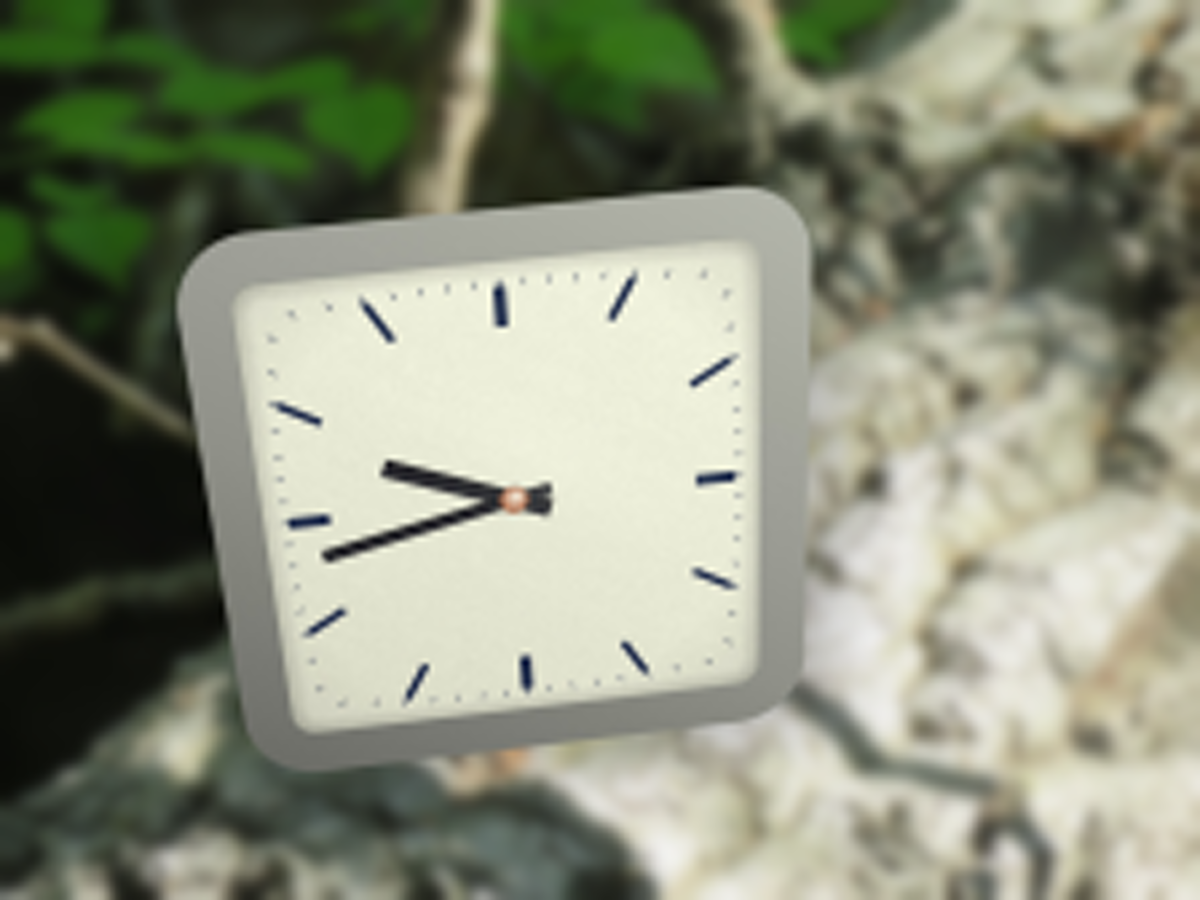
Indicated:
9.43
